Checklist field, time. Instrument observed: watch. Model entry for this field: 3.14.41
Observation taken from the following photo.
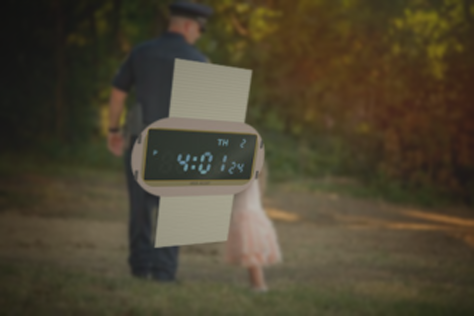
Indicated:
4.01.24
